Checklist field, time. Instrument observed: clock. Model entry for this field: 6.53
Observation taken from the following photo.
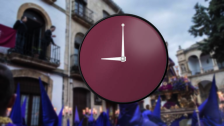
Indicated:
9.00
